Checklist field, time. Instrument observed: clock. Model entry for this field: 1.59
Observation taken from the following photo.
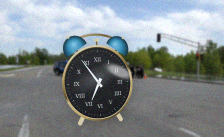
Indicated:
6.54
